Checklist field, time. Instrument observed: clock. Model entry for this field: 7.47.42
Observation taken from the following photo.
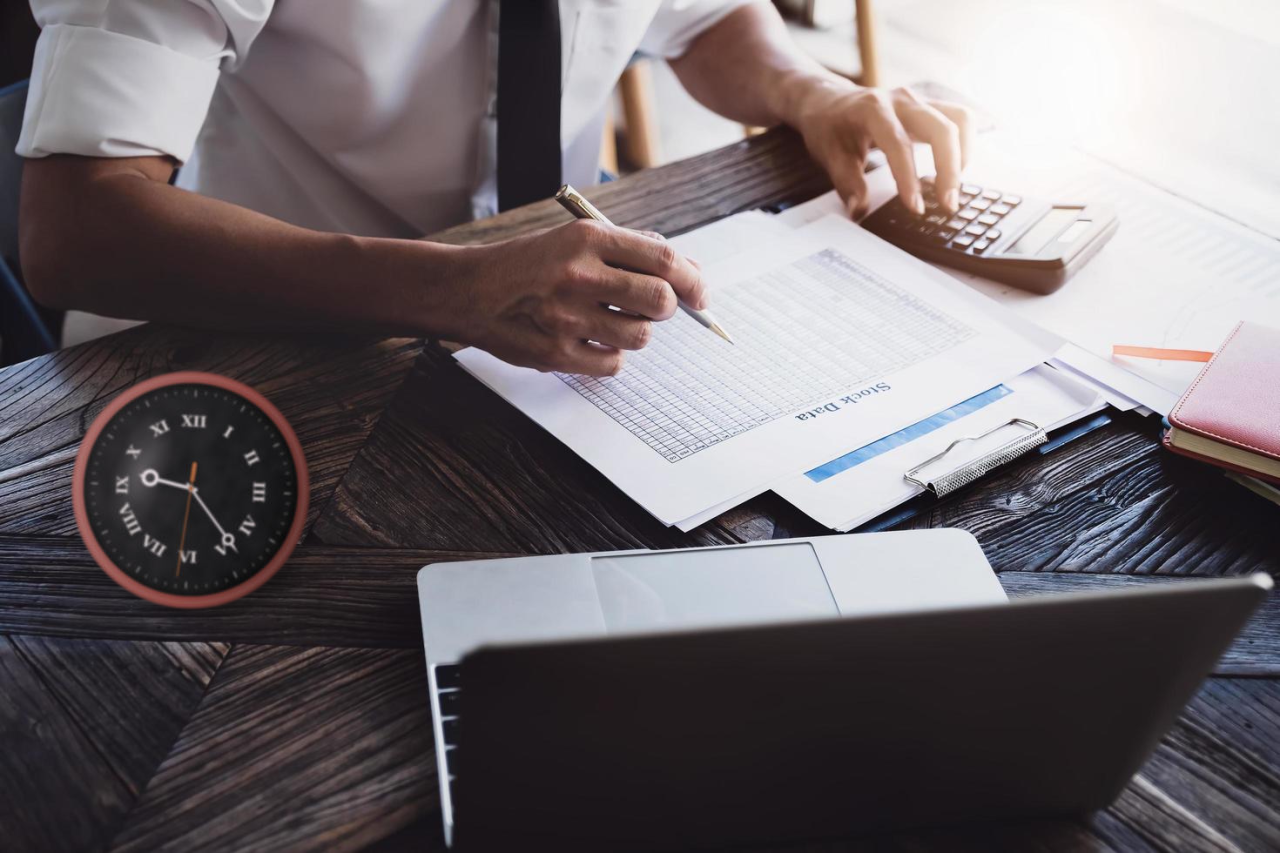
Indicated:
9.23.31
